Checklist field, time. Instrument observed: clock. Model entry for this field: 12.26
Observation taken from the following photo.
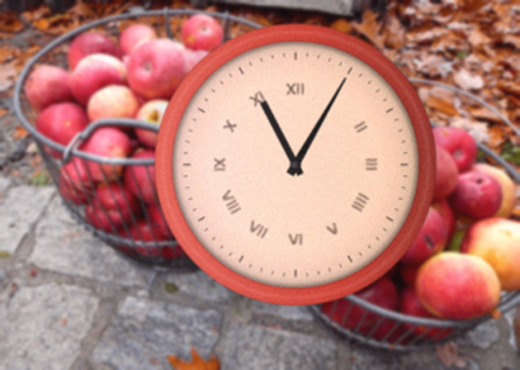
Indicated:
11.05
